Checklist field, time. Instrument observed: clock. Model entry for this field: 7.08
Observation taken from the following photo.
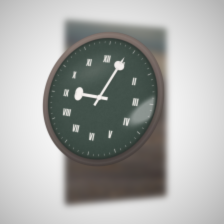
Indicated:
9.04
